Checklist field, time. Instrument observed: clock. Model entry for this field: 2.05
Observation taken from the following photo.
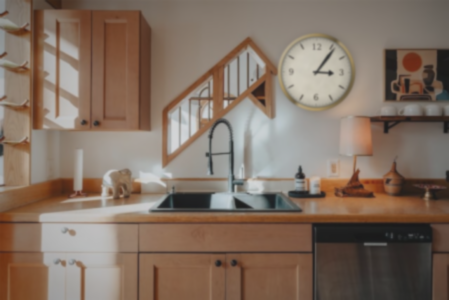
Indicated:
3.06
